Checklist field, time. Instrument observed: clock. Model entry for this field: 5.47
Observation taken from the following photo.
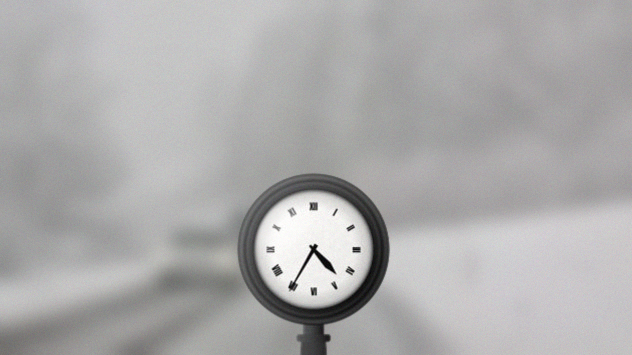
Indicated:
4.35
